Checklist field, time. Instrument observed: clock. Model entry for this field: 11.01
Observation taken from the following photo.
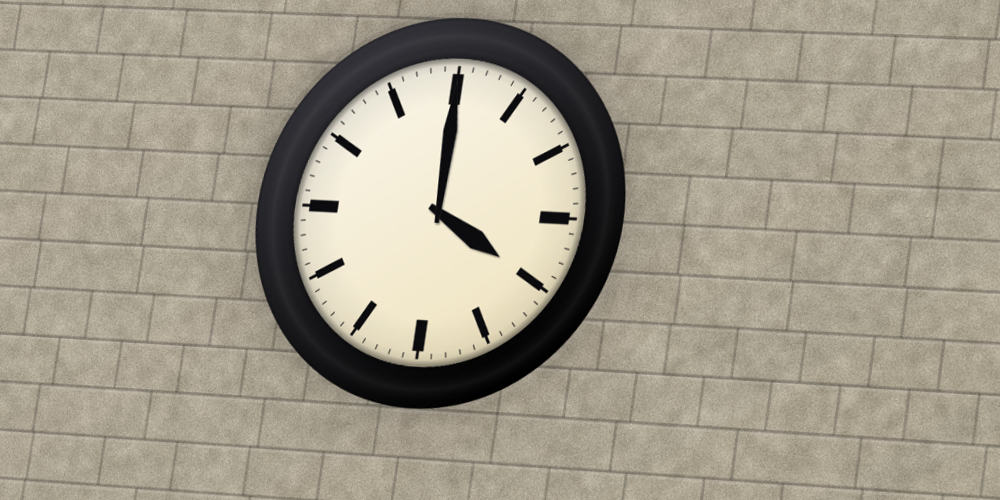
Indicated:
4.00
